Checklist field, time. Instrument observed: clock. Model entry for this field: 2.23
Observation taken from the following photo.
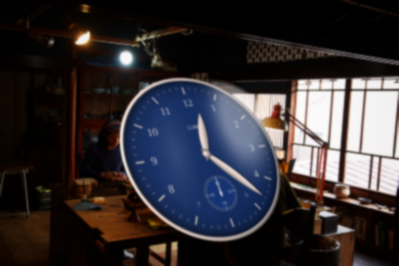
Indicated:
12.23
